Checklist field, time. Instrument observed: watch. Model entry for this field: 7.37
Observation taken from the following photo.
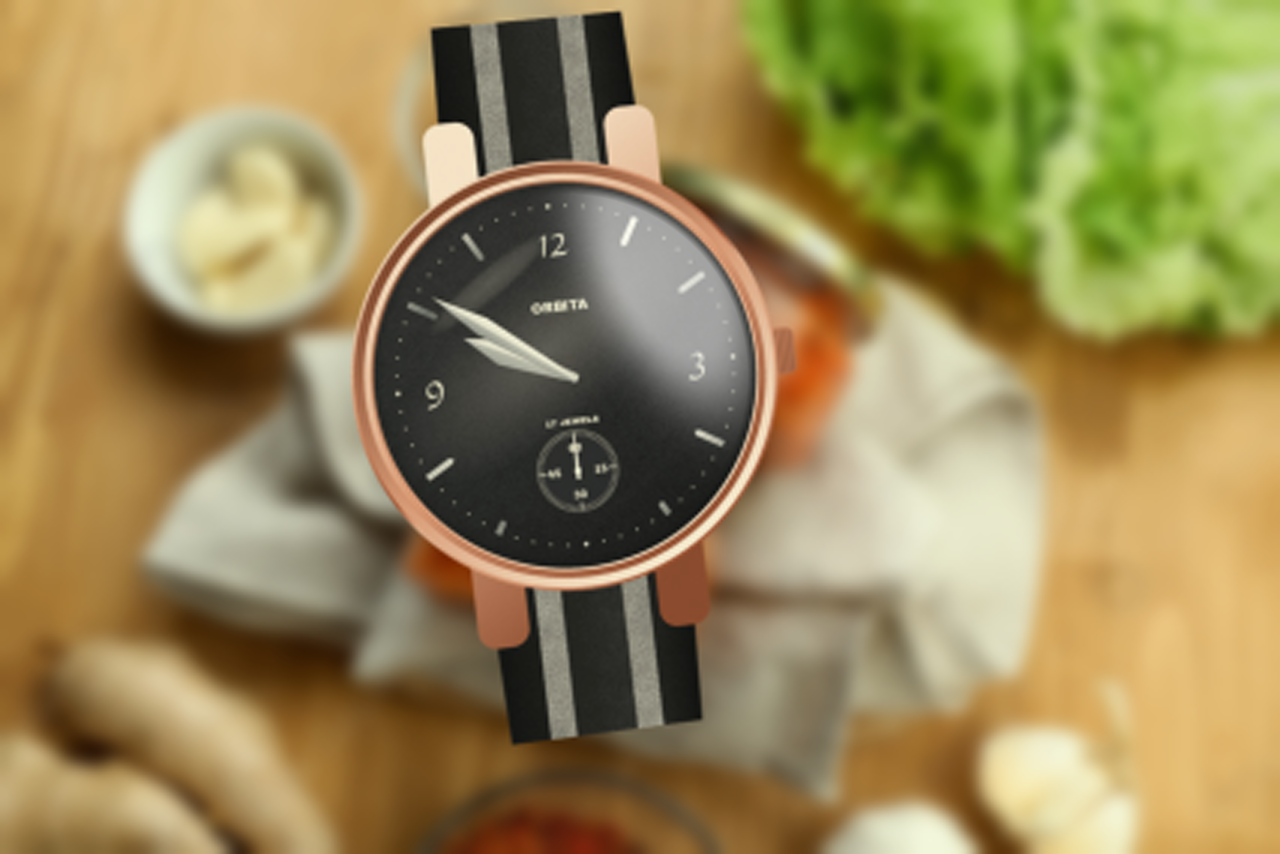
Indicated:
9.51
